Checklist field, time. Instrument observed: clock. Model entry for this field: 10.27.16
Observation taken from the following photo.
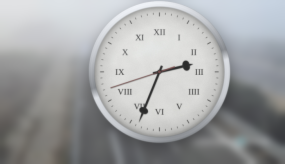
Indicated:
2.33.42
